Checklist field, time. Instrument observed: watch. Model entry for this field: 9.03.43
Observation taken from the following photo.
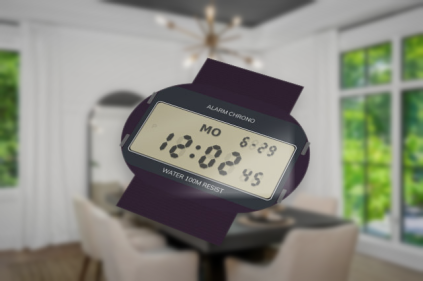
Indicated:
12.02.45
